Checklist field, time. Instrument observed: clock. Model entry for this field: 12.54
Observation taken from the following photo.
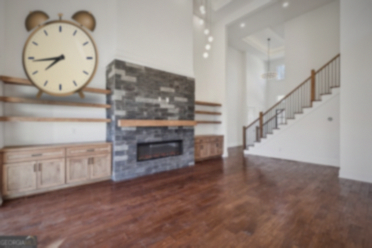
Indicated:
7.44
